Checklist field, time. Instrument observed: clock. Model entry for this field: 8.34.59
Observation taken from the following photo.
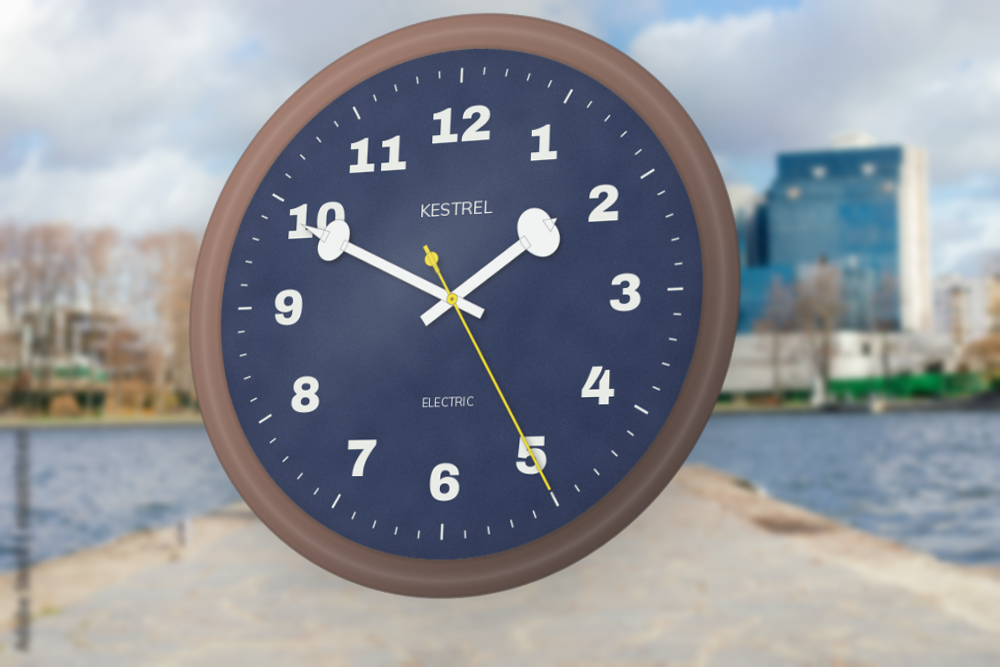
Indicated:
1.49.25
